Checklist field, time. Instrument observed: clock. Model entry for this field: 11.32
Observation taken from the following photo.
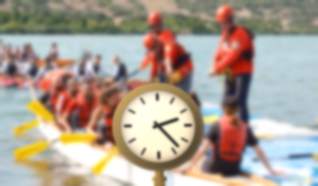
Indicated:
2.23
